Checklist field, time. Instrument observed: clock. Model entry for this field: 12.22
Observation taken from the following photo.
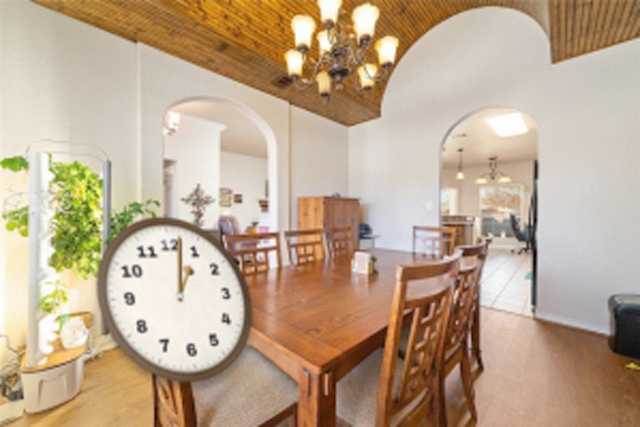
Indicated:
1.02
